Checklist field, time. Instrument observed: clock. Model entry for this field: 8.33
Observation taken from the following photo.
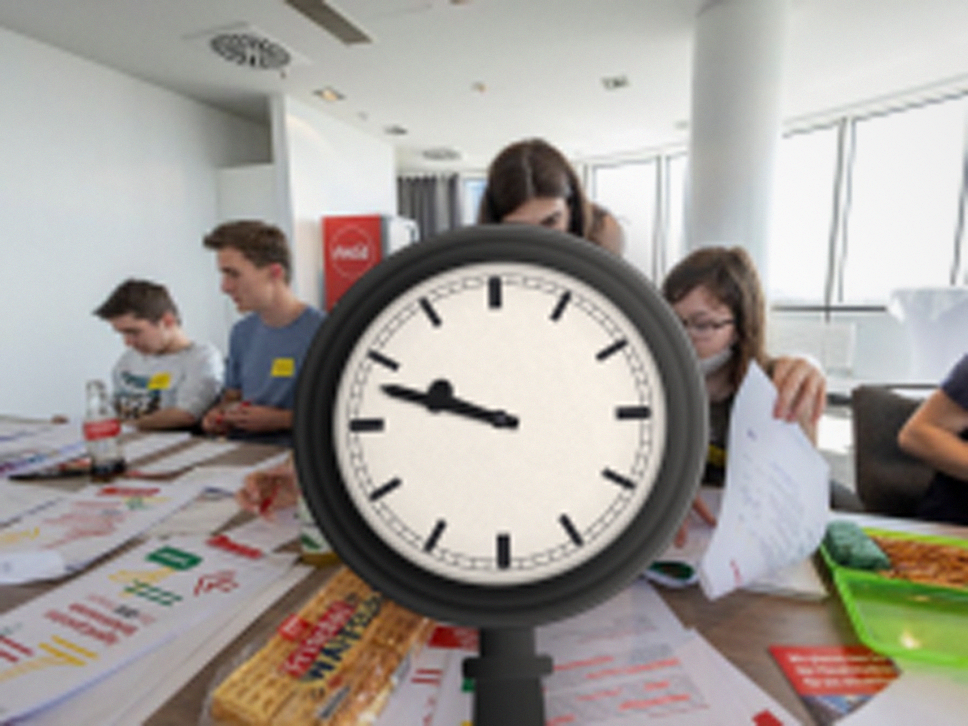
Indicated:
9.48
